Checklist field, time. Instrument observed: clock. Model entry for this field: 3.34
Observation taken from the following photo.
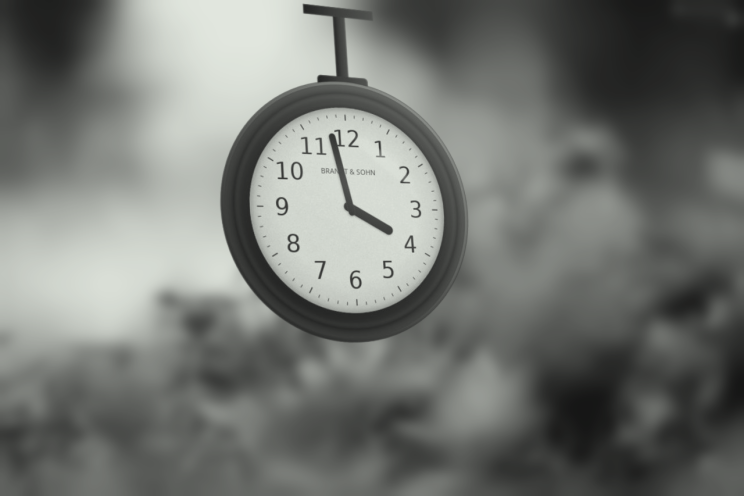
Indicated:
3.58
